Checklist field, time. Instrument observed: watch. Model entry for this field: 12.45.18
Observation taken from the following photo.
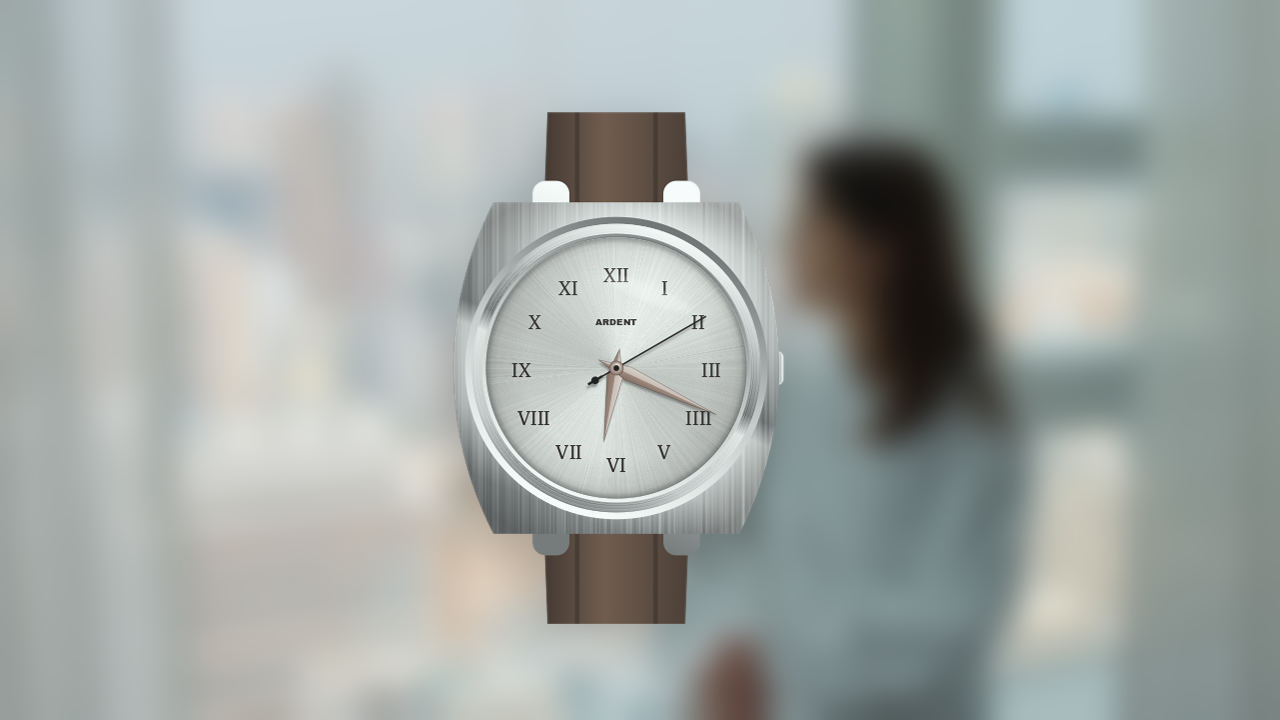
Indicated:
6.19.10
